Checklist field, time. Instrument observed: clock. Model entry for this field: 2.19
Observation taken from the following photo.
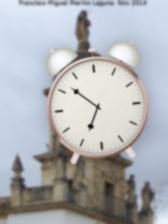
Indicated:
6.52
